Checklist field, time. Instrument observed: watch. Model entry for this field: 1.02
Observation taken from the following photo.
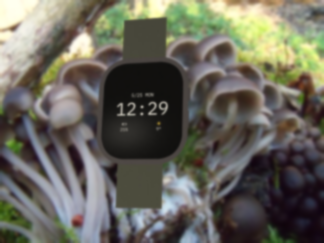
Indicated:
12.29
